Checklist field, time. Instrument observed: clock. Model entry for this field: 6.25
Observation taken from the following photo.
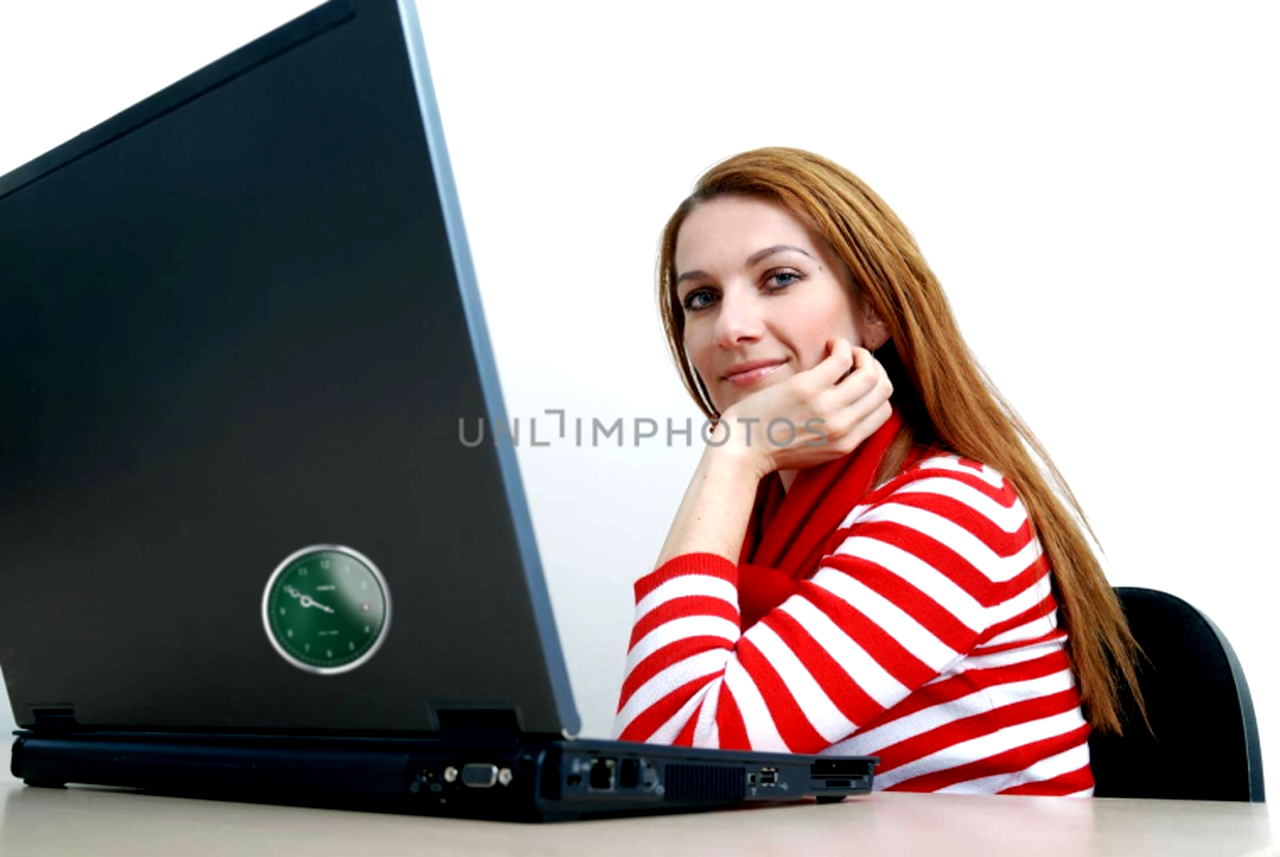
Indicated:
9.50
